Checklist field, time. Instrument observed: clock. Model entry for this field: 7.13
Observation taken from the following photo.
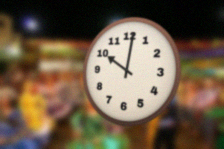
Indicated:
10.01
